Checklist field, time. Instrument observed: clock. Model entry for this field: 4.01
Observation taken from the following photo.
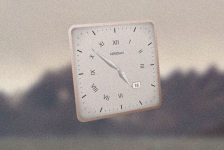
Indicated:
4.52
